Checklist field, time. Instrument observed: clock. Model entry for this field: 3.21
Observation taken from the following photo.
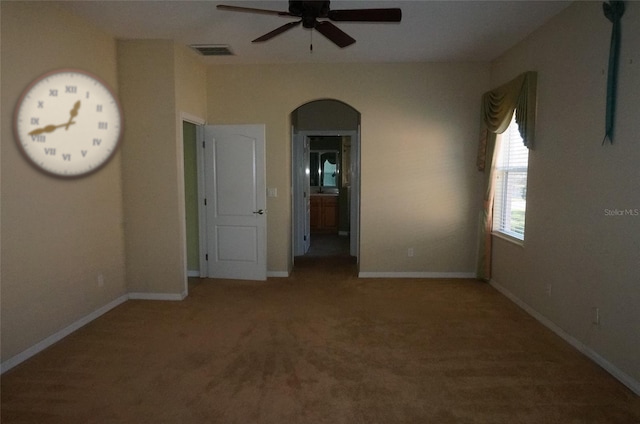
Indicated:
12.42
